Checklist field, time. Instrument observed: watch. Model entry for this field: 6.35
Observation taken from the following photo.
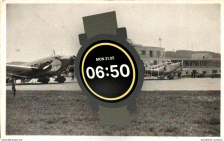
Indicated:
6.50
